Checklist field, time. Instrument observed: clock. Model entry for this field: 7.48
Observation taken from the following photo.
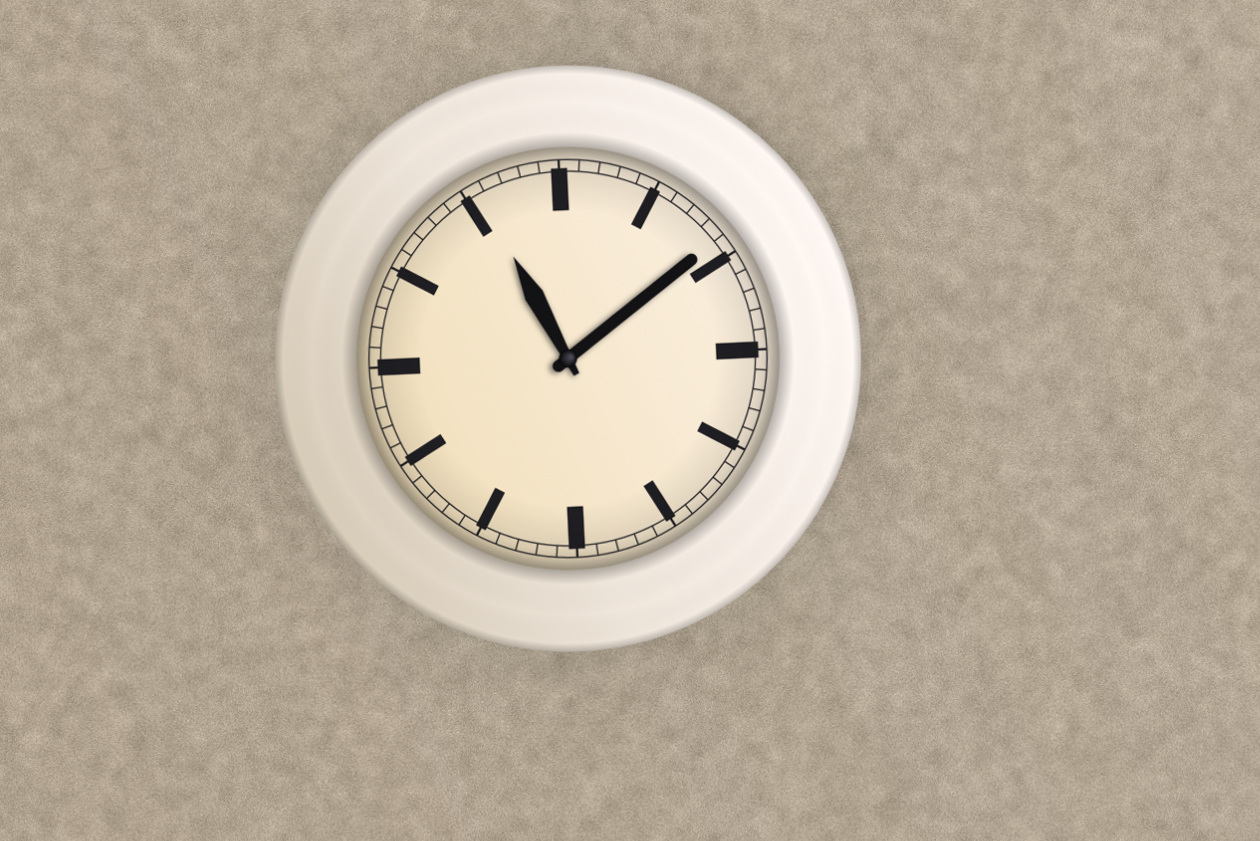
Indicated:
11.09
